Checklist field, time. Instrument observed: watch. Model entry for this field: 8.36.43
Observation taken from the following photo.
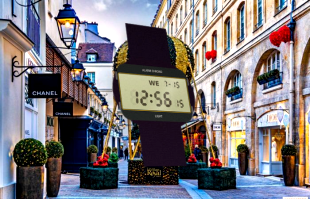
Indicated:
12.56.15
